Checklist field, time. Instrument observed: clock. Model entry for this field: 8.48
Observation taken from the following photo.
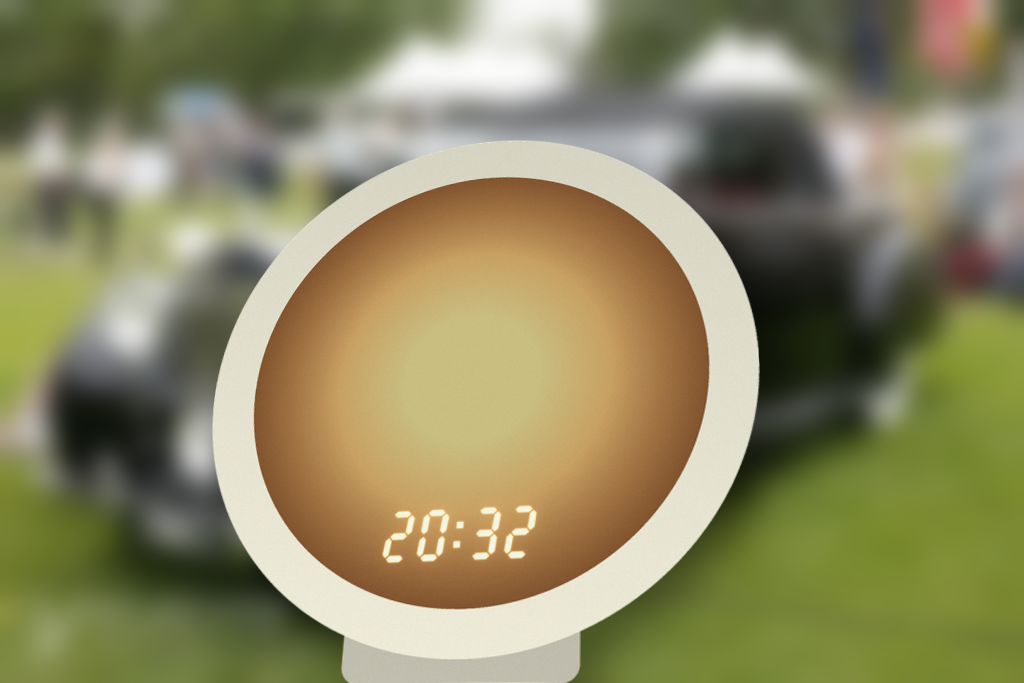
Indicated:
20.32
